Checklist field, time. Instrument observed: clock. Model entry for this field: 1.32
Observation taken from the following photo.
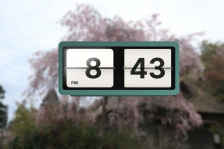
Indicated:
8.43
